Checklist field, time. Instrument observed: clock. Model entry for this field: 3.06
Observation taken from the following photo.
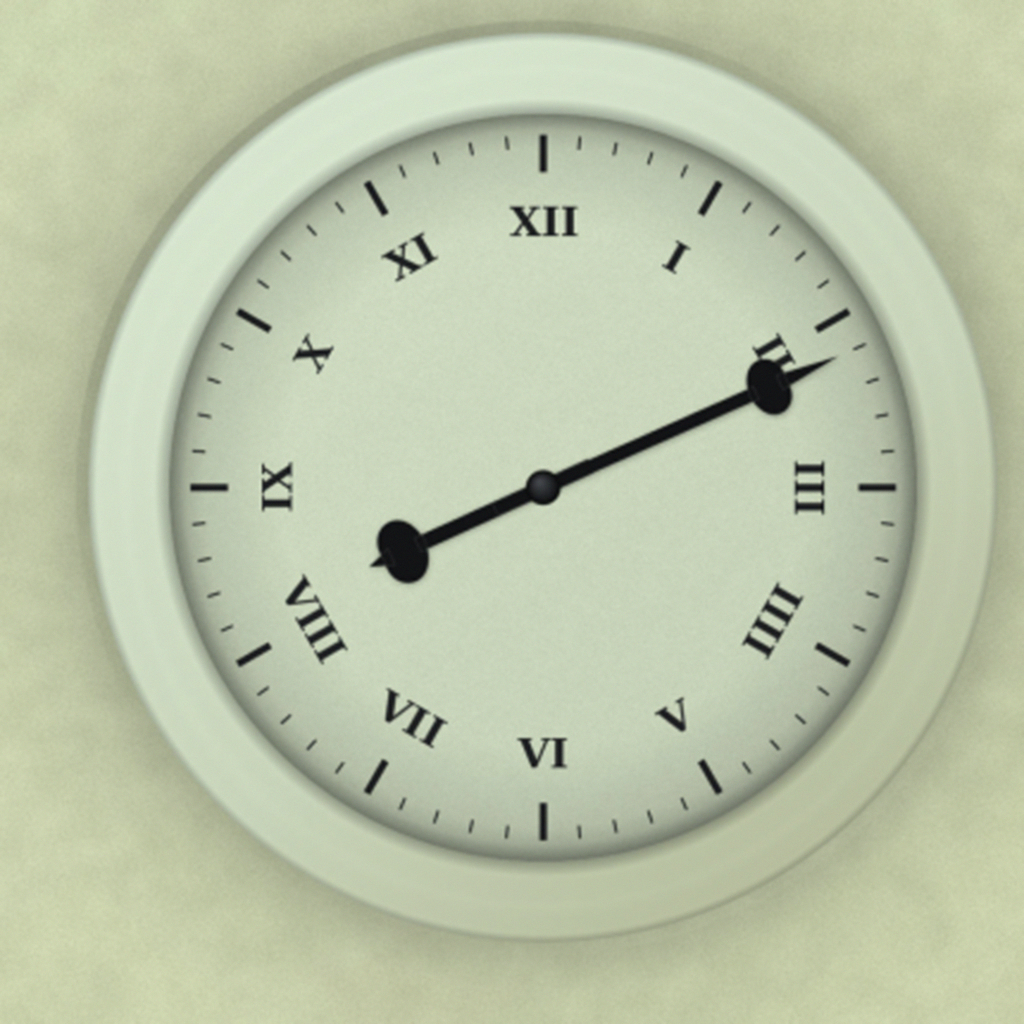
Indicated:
8.11
